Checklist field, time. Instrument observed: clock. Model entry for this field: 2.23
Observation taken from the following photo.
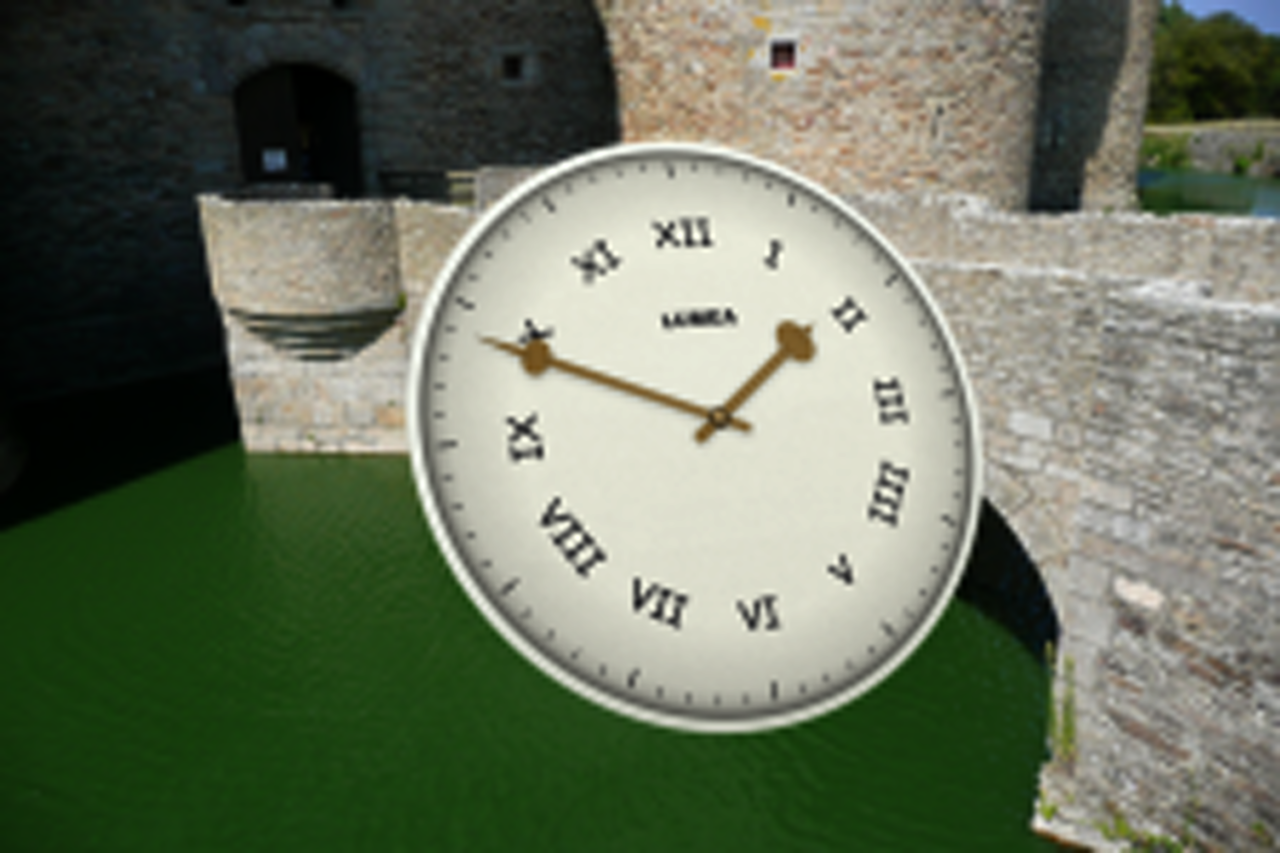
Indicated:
1.49
